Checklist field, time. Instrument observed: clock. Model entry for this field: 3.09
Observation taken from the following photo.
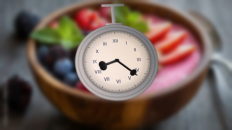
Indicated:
8.22
